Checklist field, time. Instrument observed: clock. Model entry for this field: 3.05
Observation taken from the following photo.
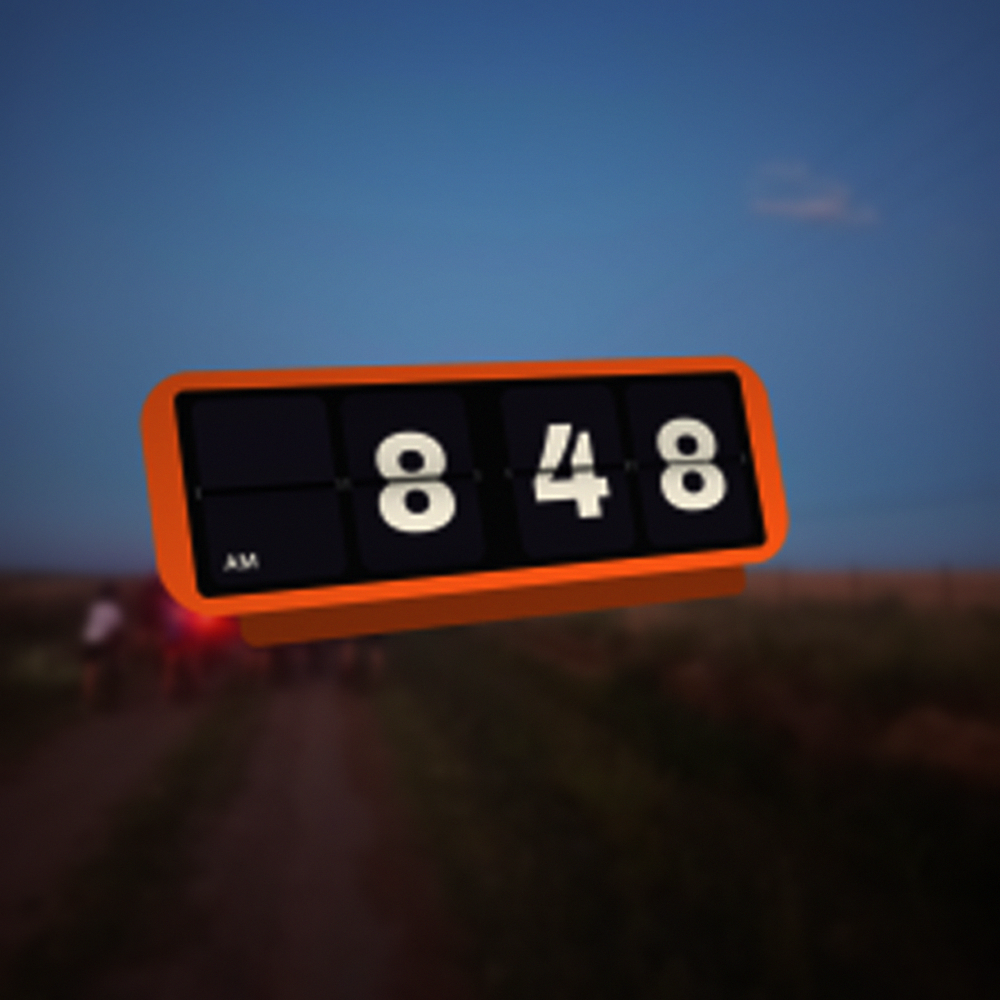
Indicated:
8.48
